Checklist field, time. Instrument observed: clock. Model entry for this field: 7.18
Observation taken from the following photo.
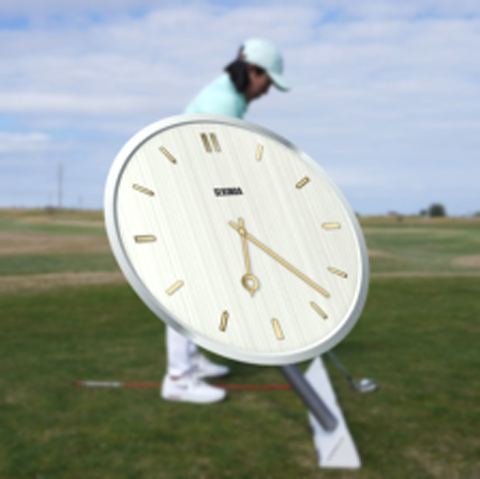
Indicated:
6.23
